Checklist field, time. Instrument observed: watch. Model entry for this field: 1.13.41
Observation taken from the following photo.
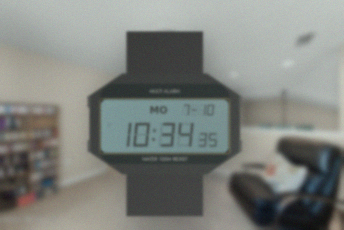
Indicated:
10.34.35
